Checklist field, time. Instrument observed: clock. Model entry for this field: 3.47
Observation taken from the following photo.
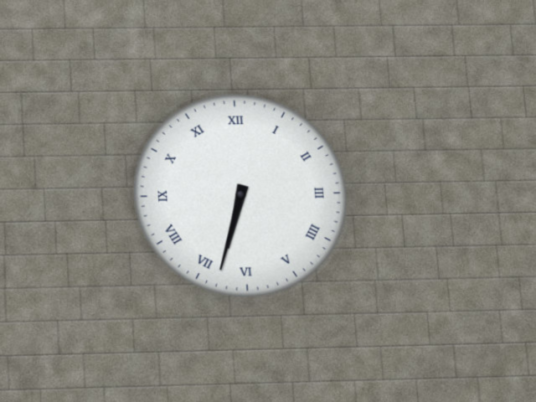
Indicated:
6.33
